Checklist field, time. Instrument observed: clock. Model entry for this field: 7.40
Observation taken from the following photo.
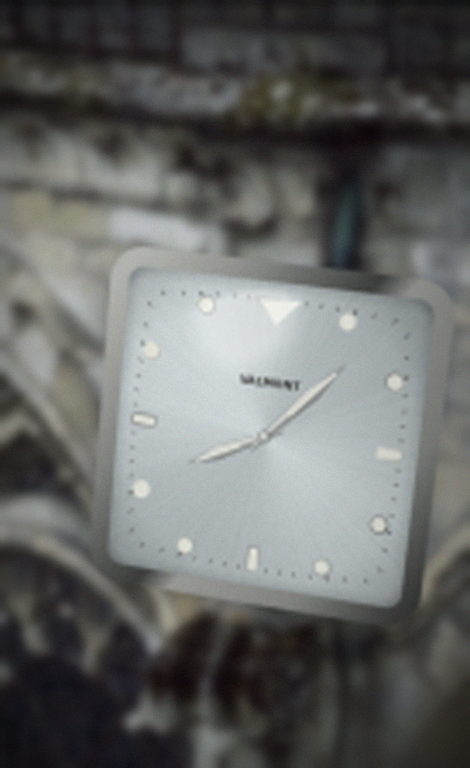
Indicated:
8.07
